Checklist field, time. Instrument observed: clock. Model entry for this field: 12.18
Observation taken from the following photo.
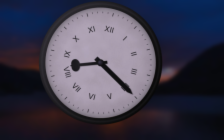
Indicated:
8.20
